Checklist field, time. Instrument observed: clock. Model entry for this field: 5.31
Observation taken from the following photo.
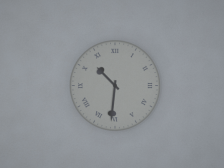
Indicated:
10.31
